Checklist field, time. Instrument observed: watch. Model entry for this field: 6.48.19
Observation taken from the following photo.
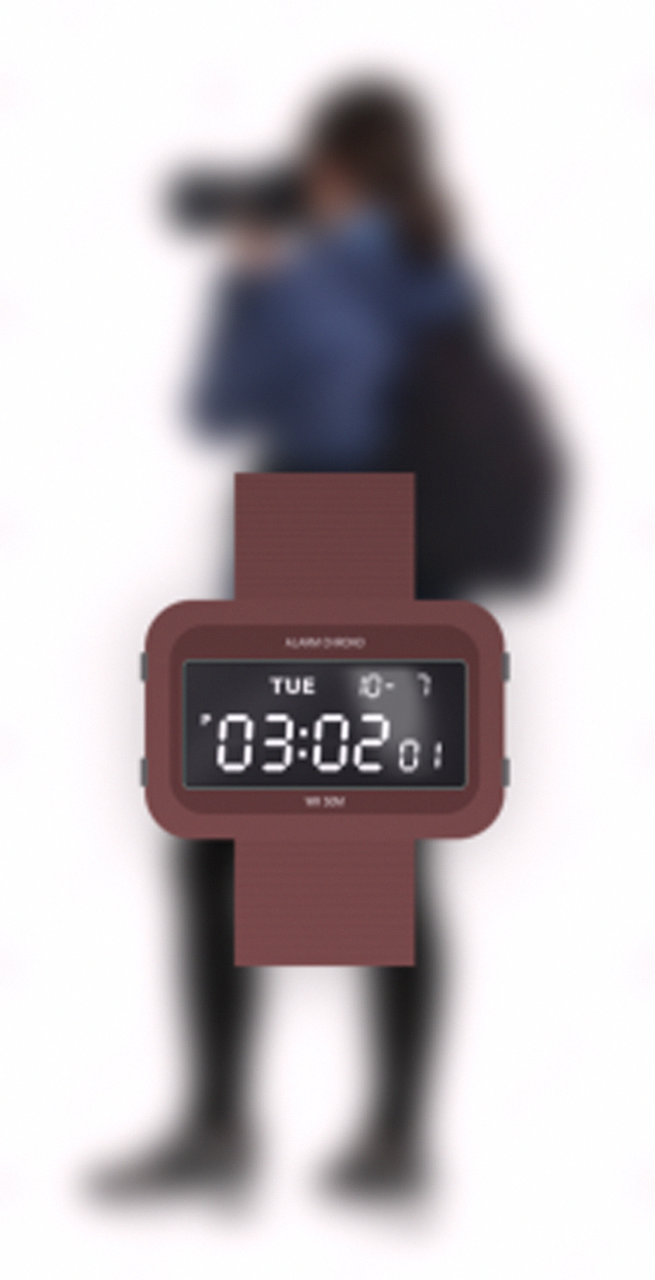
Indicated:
3.02.01
